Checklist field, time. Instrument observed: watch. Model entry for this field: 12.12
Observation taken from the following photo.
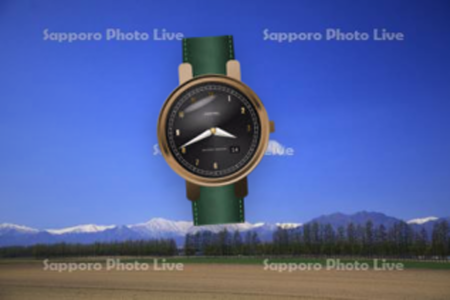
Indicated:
3.41
